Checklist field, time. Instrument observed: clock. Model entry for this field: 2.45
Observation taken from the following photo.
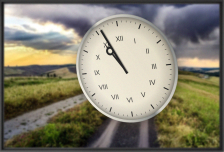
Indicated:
10.56
